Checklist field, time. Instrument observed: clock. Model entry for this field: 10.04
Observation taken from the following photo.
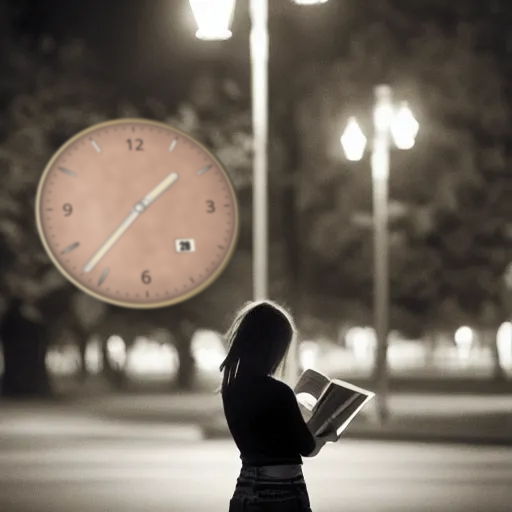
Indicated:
1.37
